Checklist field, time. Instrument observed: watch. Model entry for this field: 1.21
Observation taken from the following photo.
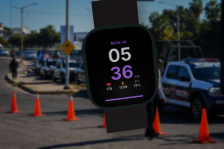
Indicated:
5.36
